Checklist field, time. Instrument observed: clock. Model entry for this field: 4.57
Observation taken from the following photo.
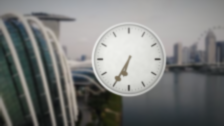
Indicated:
6.35
